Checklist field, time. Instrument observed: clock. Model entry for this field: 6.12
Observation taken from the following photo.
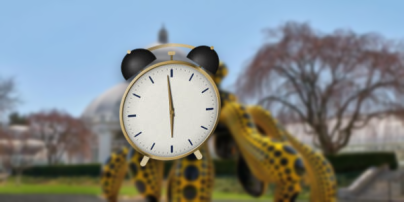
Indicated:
5.59
